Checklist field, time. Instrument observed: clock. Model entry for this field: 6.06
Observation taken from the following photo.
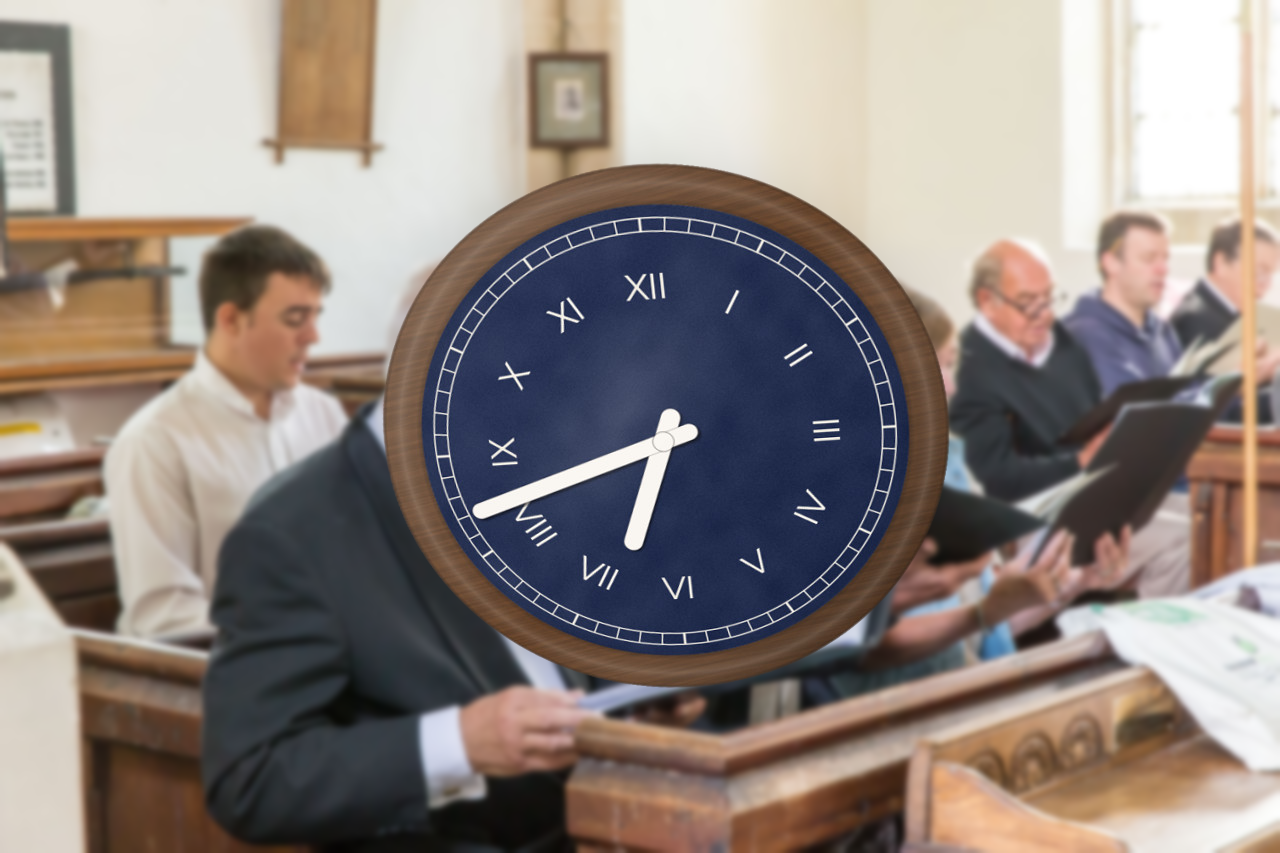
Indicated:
6.42
